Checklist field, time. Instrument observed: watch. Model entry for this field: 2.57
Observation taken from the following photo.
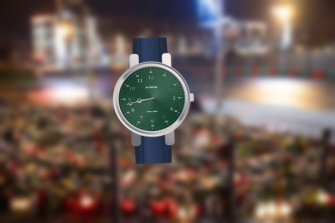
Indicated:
8.43
